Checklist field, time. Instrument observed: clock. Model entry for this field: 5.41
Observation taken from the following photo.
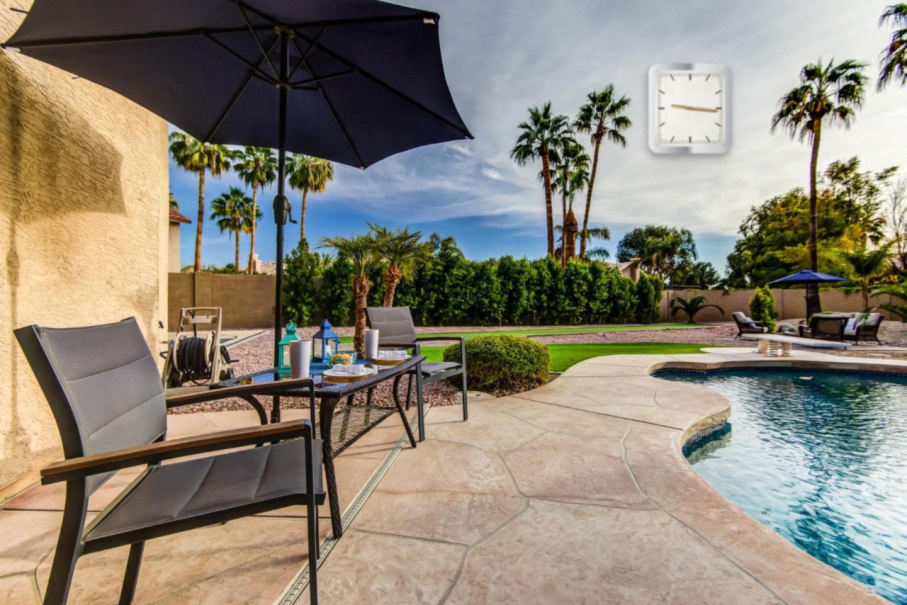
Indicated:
9.16
